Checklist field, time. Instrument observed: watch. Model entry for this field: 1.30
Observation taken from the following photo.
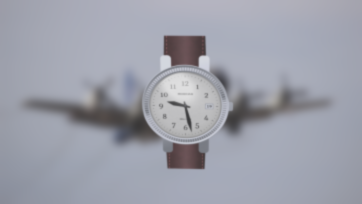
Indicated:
9.28
